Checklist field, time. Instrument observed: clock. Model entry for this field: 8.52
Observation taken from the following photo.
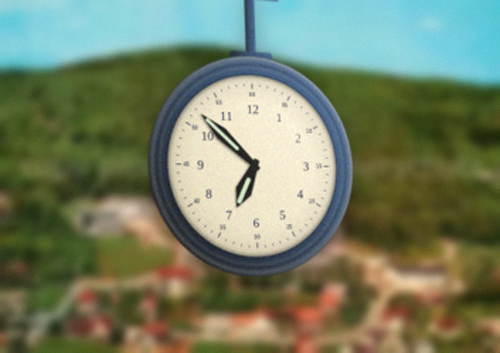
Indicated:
6.52
